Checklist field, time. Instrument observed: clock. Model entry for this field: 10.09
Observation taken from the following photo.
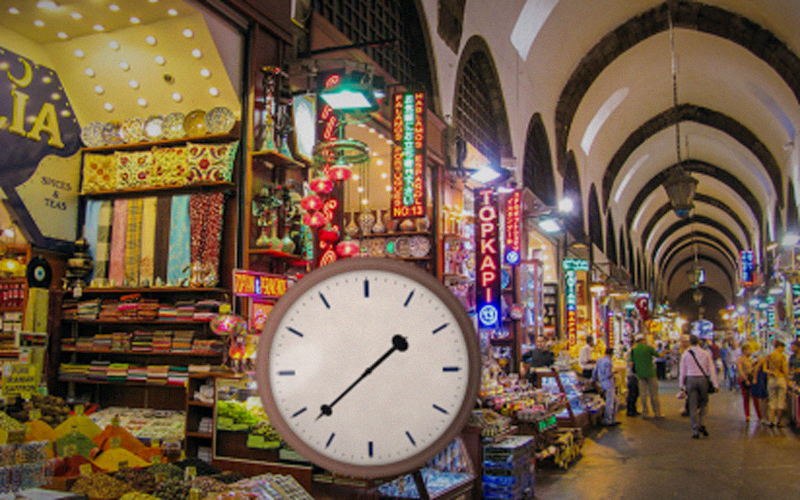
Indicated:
1.38
